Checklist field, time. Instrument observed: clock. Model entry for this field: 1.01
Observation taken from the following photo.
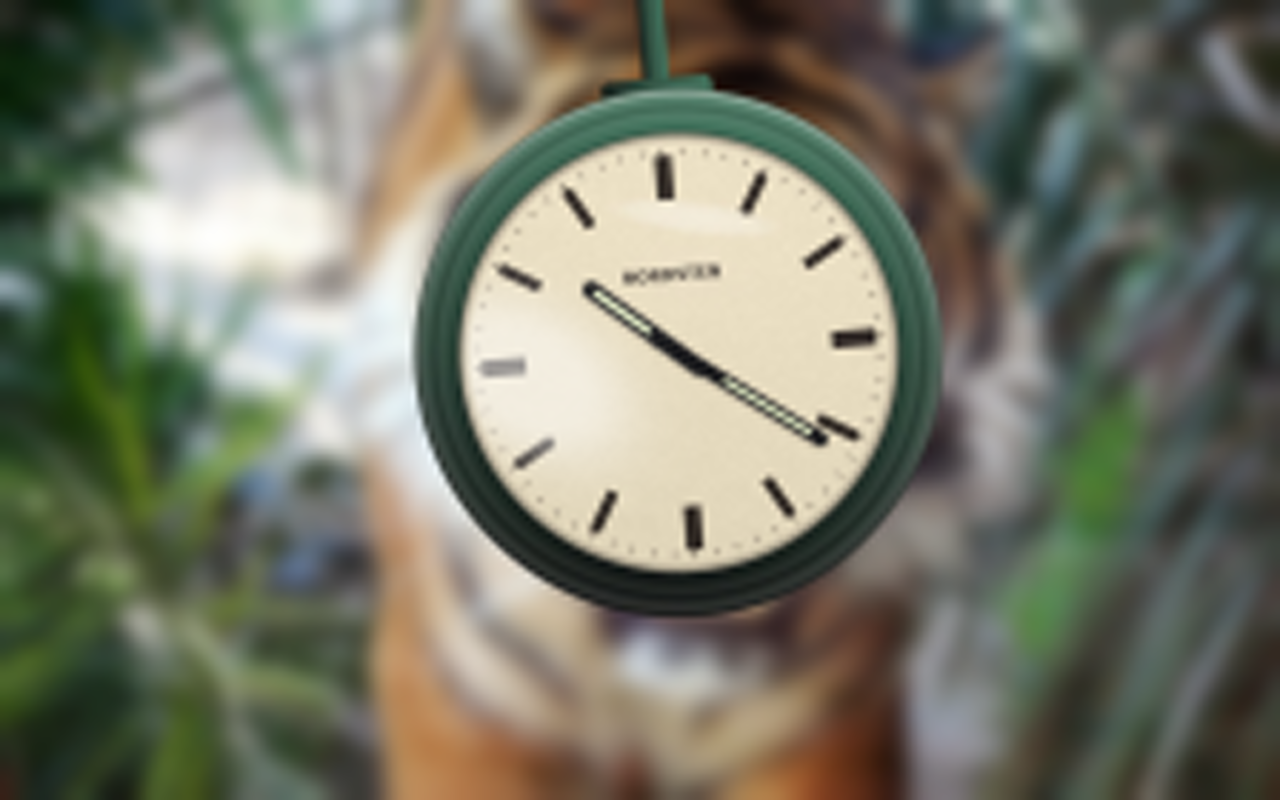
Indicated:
10.21
